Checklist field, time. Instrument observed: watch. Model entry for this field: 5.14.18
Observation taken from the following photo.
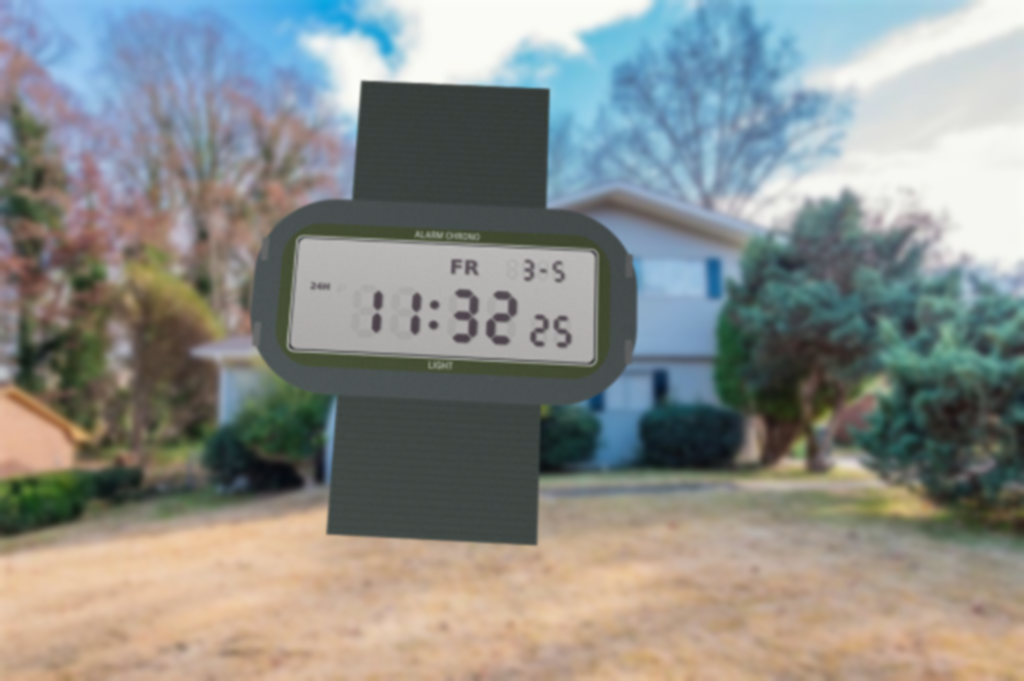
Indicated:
11.32.25
